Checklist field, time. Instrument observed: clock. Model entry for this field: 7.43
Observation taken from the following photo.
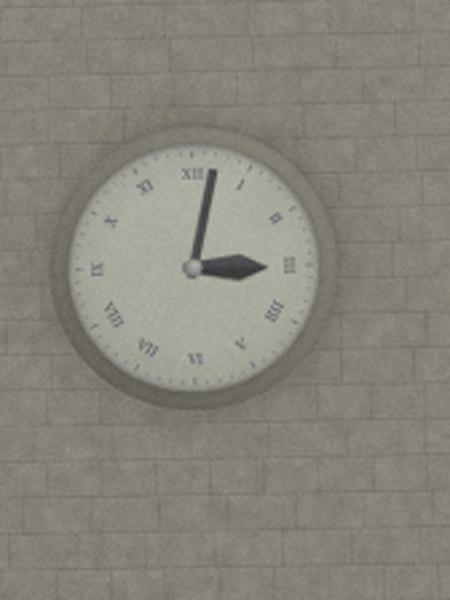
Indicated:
3.02
